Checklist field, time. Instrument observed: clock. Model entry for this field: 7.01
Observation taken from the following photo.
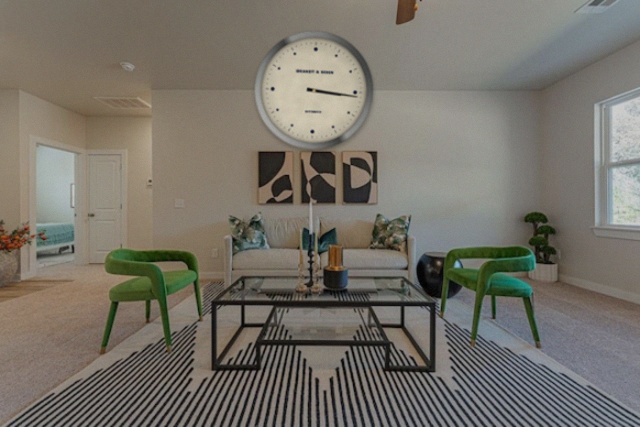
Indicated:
3.16
